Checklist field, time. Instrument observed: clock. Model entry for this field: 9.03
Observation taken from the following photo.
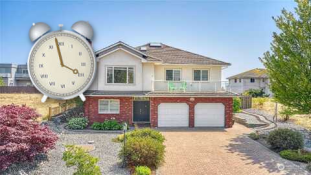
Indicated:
3.58
